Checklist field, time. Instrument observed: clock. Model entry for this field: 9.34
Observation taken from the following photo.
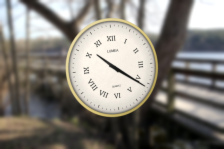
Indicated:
10.21
